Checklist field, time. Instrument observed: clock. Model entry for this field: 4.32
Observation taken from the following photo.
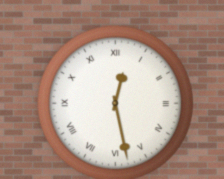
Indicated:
12.28
